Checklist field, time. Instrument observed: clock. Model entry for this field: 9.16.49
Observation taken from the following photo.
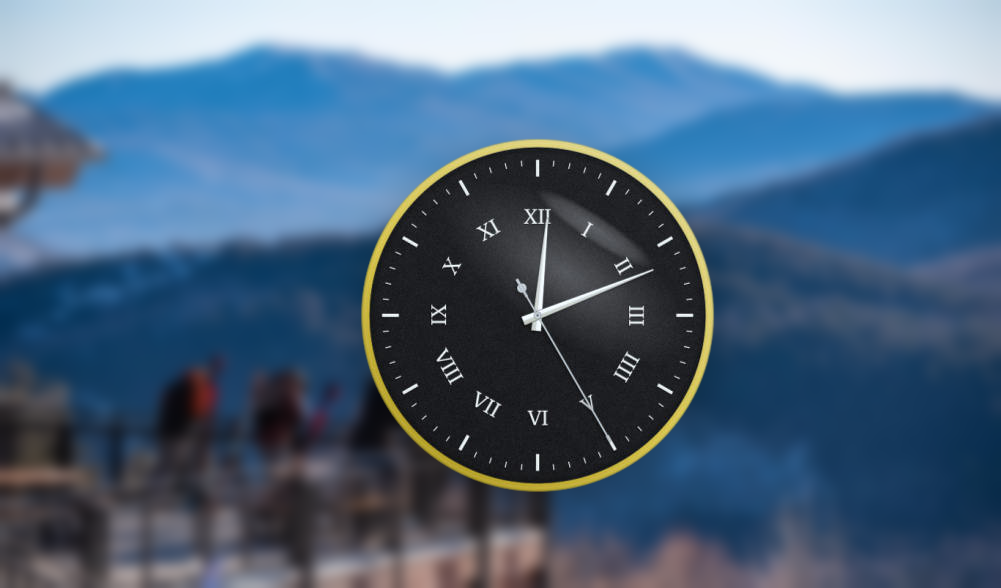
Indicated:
12.11.25
